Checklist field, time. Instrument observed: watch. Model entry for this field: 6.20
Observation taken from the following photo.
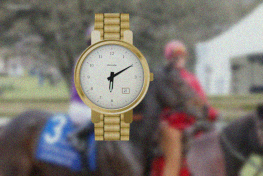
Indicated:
6.10
